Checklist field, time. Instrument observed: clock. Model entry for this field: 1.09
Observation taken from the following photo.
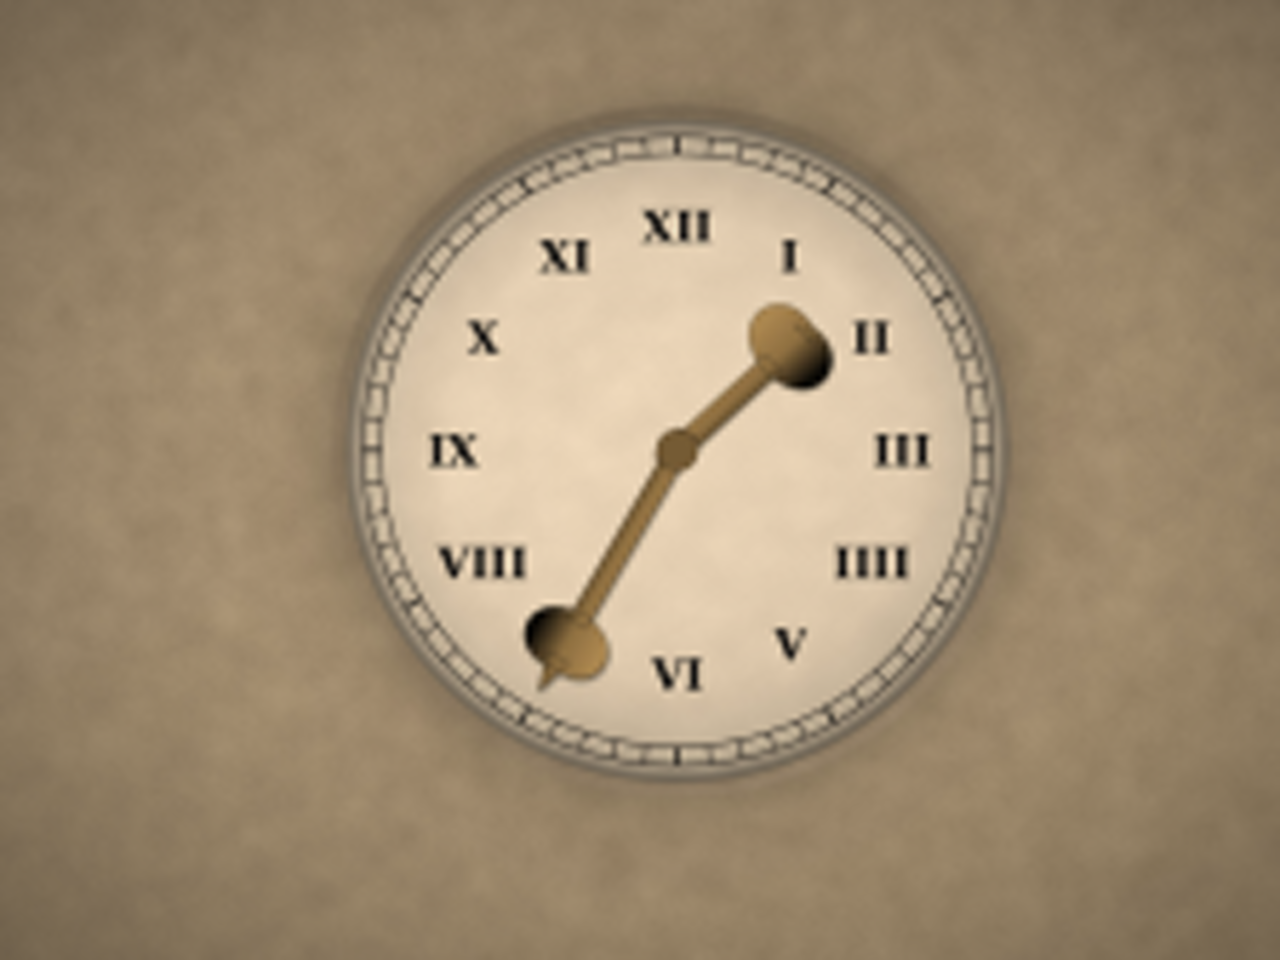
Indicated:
1.35
